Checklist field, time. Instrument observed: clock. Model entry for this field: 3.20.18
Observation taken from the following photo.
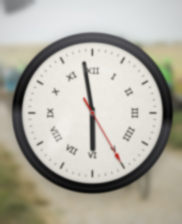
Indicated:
5.58.25
